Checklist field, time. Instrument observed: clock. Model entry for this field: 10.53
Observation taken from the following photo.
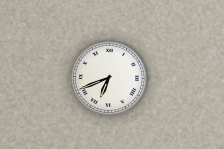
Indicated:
6.41
